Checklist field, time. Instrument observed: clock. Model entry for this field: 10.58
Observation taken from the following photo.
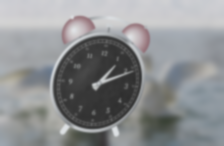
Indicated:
1.11
